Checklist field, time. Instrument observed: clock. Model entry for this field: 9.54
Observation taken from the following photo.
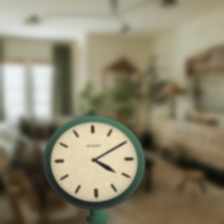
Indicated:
4.10
